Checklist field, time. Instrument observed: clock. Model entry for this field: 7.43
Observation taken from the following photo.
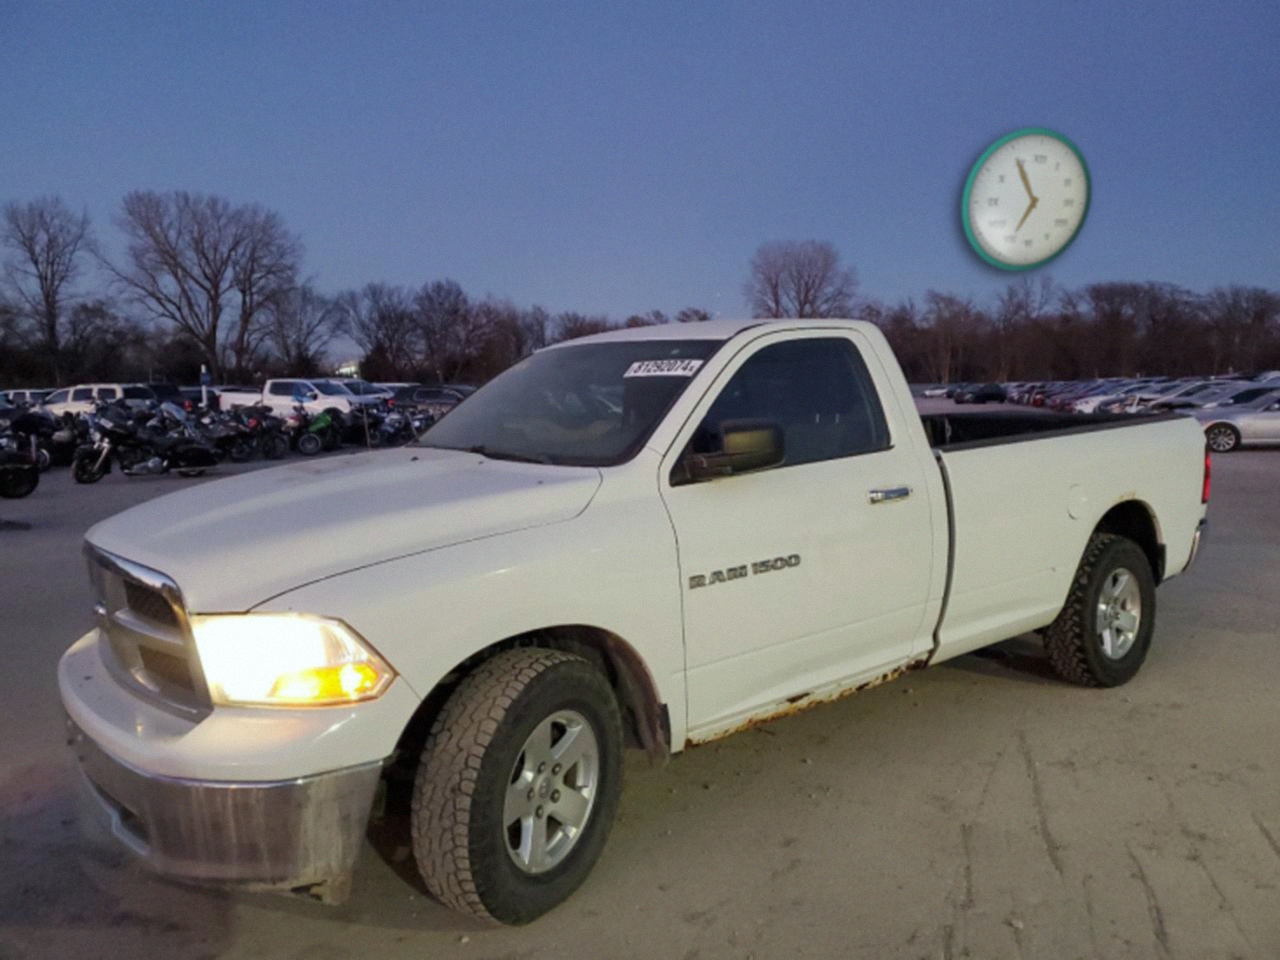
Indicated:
6.55
